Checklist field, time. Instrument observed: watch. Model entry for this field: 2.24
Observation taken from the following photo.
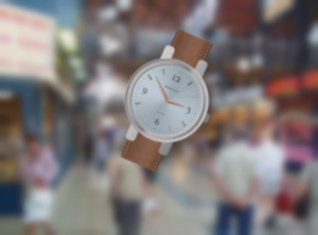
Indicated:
2.52
